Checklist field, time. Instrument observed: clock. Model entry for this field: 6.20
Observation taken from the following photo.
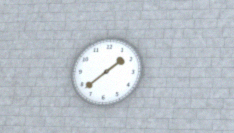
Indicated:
1.38
